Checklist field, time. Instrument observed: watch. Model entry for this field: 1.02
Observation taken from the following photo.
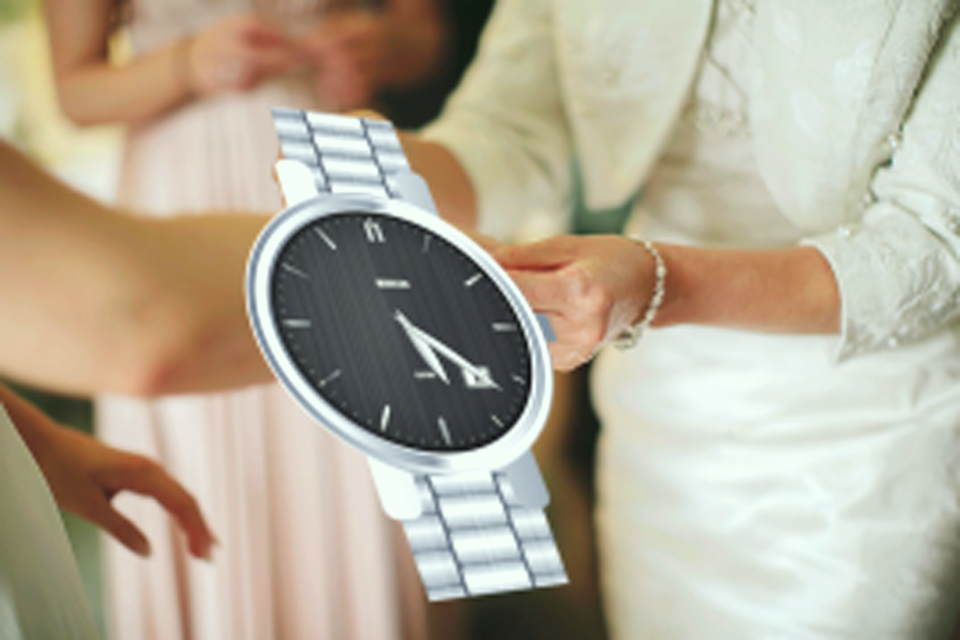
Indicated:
5.22
